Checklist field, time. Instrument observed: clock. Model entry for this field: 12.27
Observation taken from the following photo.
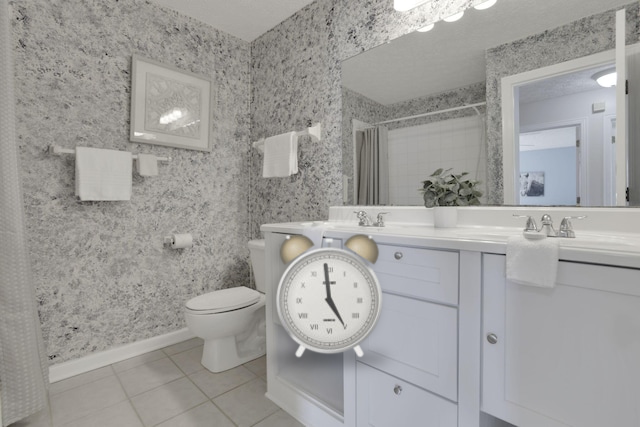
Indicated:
4.59
